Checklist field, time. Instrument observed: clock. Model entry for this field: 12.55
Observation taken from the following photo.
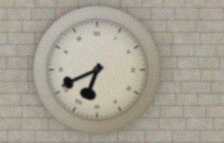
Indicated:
6.41
